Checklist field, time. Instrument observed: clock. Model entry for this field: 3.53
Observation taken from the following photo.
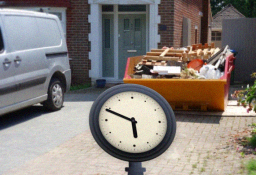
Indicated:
5.49
